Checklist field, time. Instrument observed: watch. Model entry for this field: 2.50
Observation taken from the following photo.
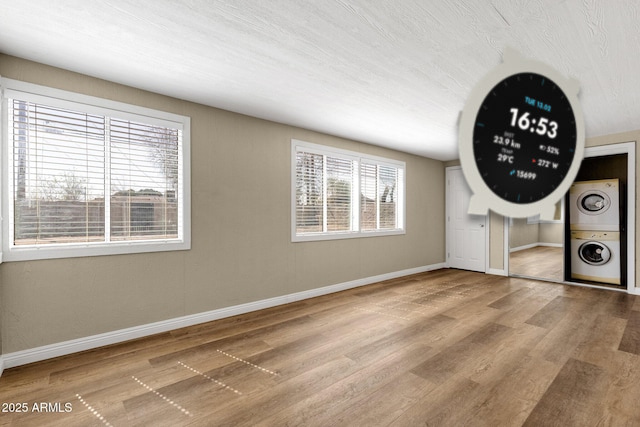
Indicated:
16.53
